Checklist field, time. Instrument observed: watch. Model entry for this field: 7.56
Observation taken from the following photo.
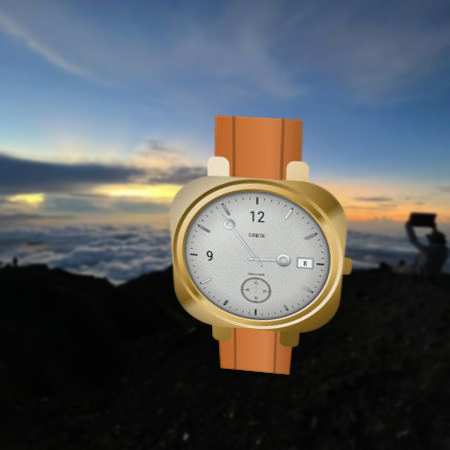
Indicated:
2.54
